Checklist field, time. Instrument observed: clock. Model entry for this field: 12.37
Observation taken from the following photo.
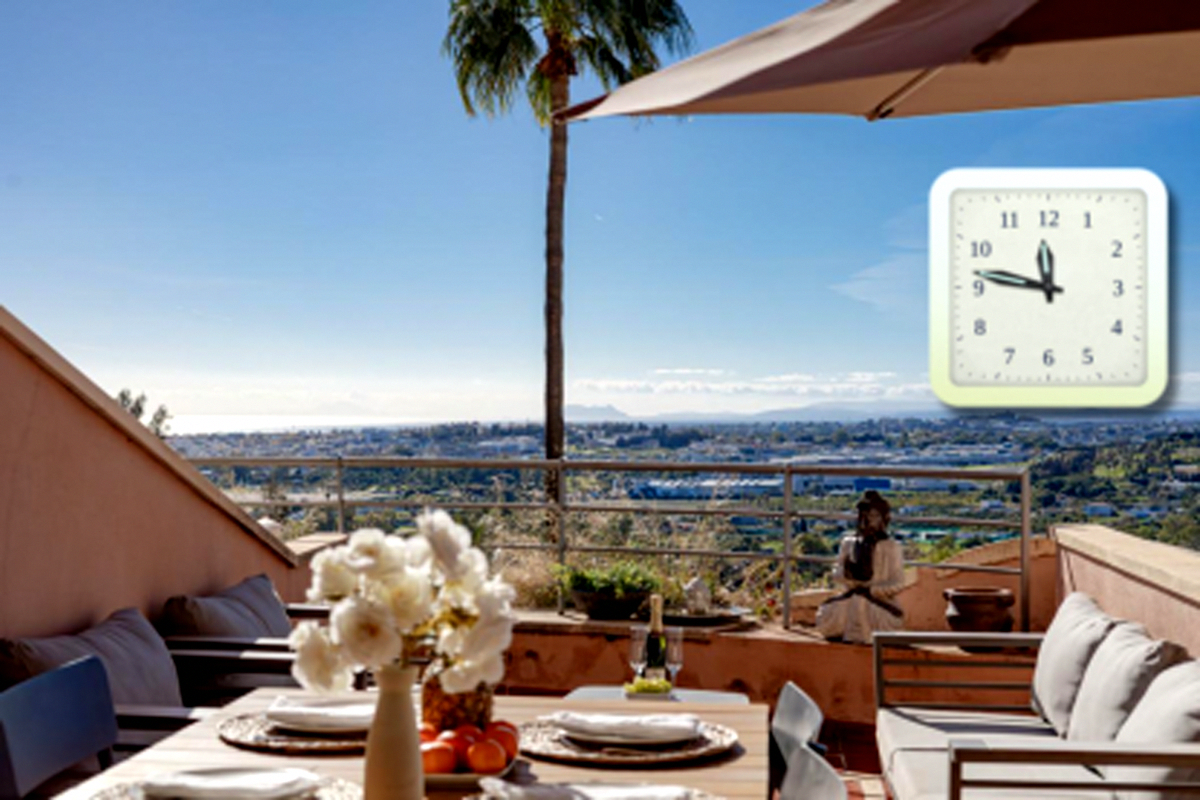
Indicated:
11.47
